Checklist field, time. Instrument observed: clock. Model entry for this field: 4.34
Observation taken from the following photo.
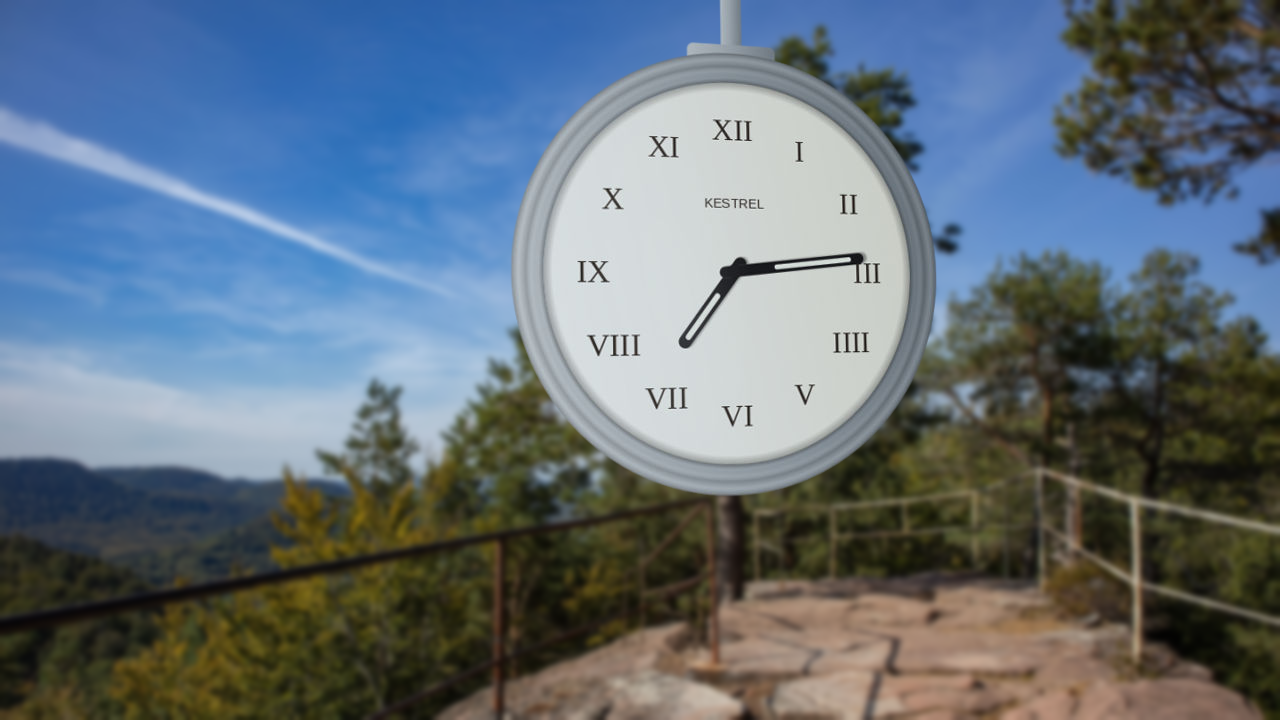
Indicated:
7.14
